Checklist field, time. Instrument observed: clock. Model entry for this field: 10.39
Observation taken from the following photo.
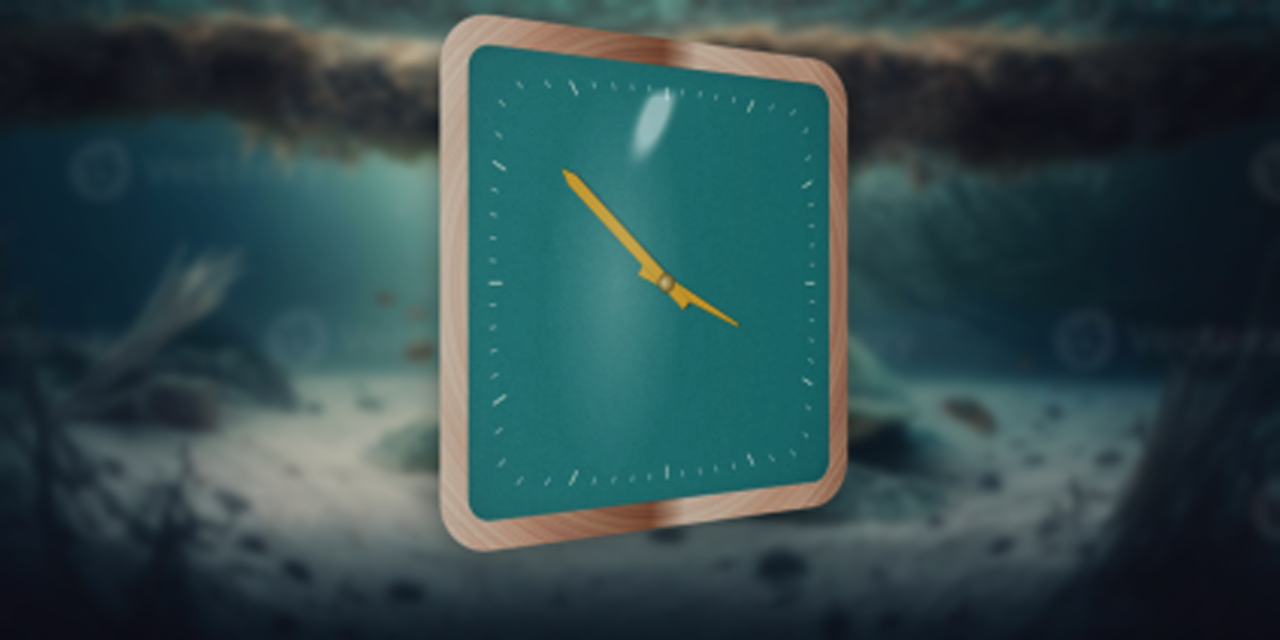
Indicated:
3.52
